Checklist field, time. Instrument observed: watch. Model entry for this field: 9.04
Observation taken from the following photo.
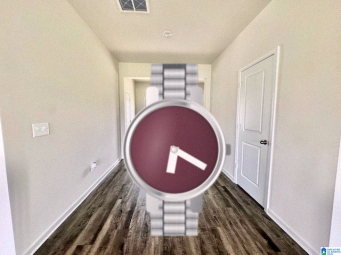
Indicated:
6.20
